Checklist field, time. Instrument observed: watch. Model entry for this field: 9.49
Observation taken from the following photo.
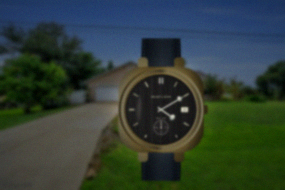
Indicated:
4.10
